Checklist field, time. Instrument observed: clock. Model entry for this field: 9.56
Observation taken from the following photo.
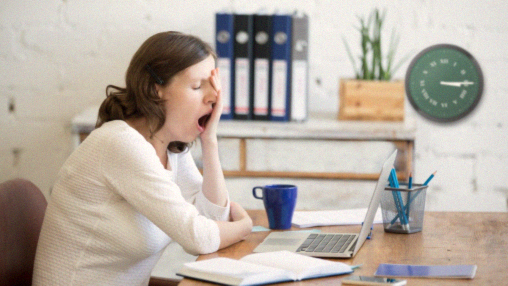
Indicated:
3.15
